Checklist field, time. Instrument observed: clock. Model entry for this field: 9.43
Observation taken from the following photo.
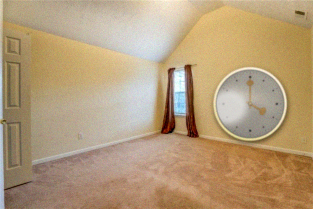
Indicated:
4.00
